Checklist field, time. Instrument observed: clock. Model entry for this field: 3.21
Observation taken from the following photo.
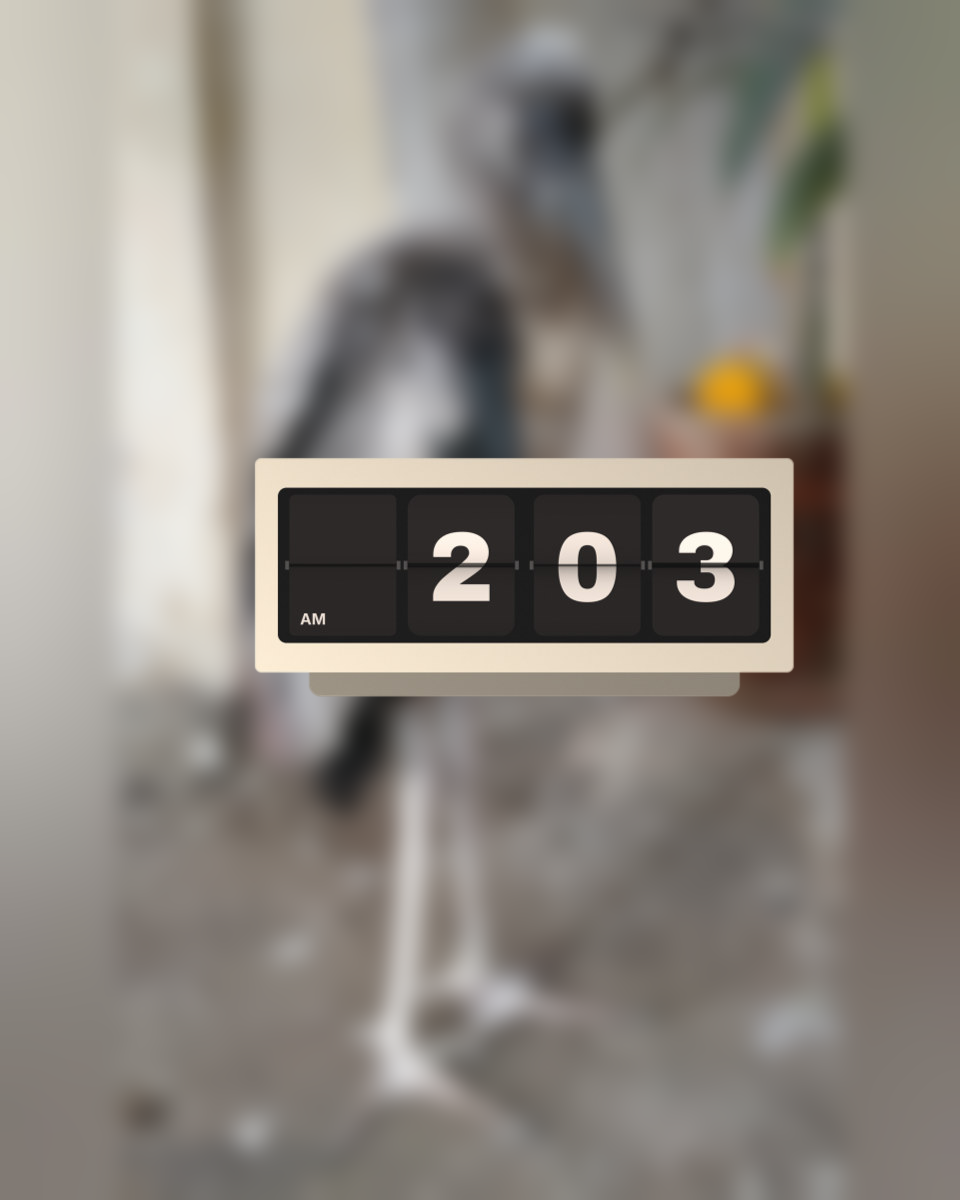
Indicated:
2.03
